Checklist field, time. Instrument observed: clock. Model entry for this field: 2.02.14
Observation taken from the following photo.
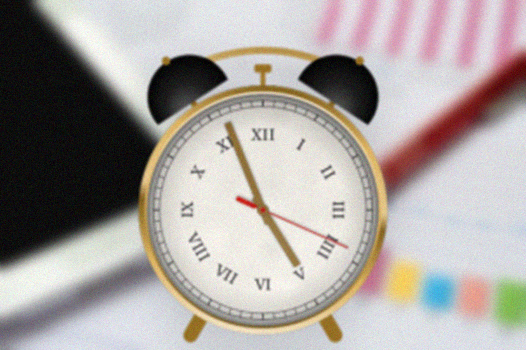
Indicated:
4.56.19
